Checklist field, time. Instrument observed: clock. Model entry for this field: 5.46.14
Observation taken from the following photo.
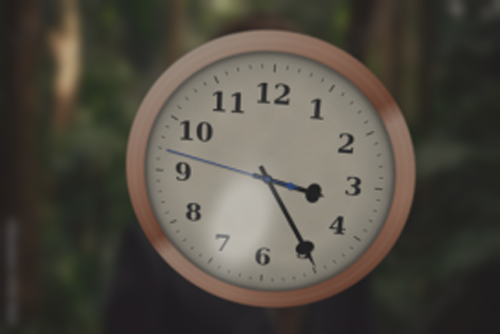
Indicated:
3.24.47
